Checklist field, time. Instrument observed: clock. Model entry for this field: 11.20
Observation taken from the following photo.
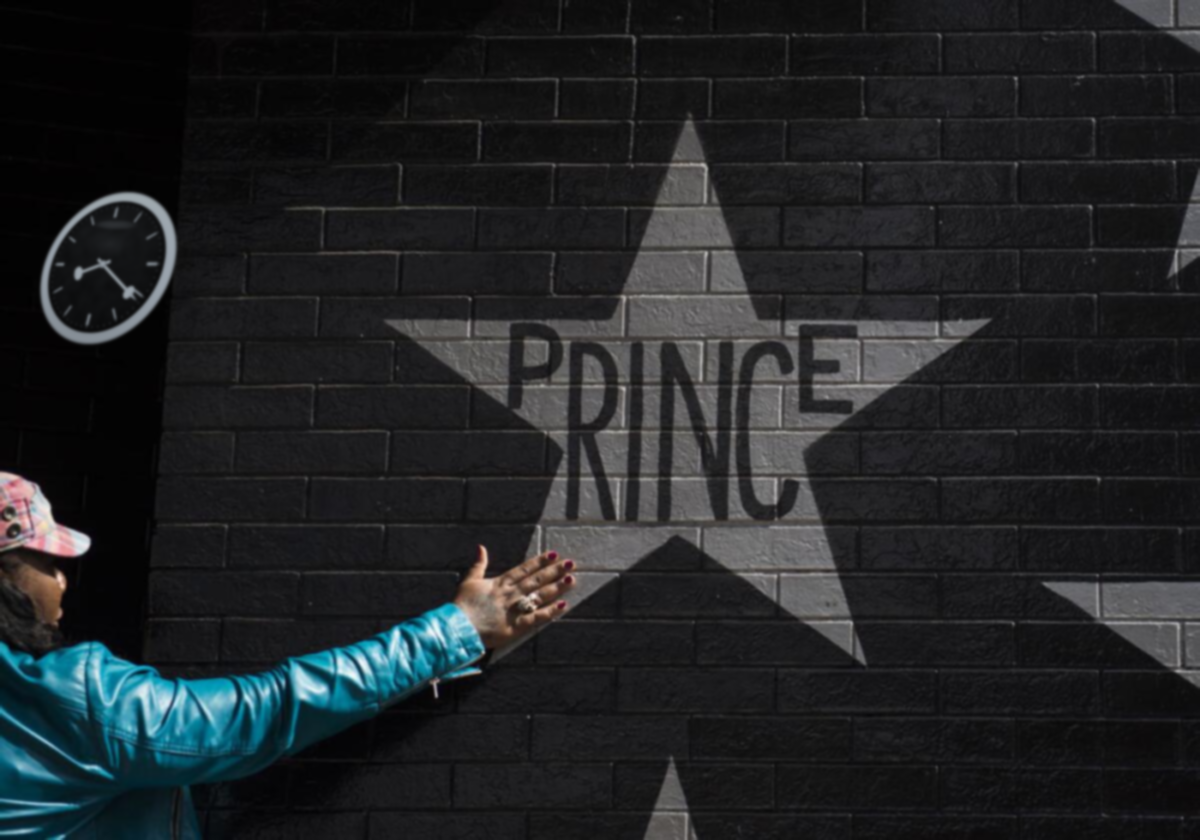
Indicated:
8.21
